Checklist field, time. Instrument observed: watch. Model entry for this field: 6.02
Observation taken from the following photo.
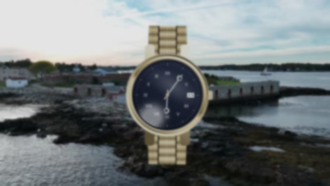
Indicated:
6.06
